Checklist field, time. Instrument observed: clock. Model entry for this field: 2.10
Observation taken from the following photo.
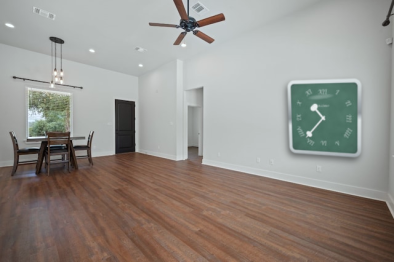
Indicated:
10.37
